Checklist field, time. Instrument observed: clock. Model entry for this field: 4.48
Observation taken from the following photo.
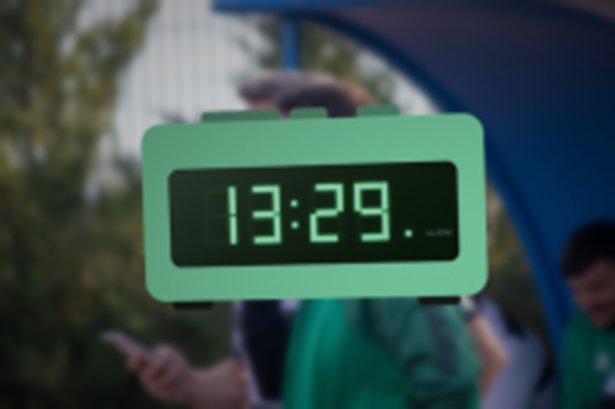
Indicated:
13.29
